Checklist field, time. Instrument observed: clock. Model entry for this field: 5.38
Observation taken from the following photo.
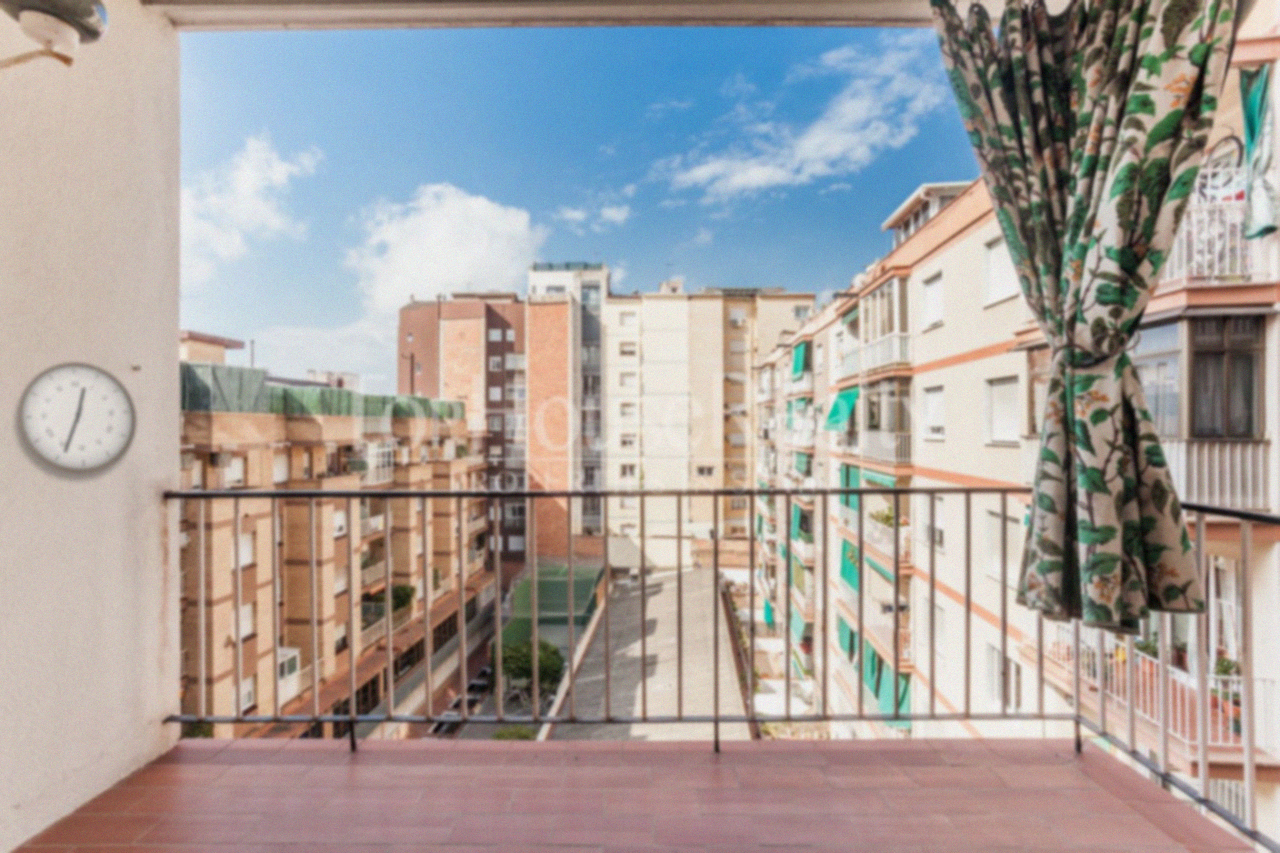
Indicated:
12.34
